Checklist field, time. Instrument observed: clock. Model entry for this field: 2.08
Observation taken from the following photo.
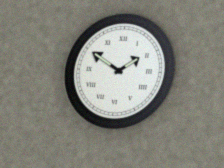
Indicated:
1.50
